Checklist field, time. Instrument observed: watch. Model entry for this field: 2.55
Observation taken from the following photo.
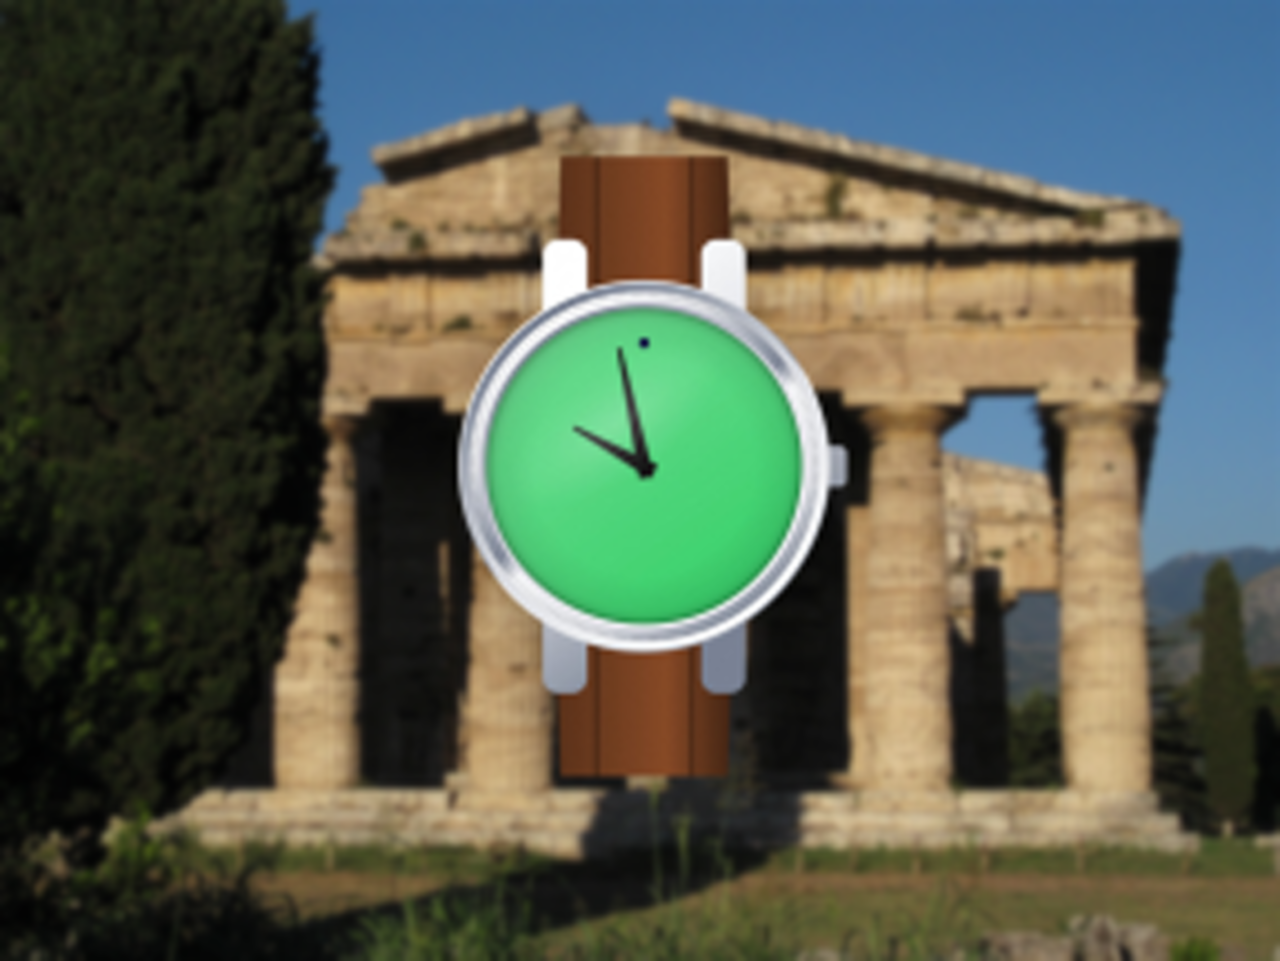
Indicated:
9.58
